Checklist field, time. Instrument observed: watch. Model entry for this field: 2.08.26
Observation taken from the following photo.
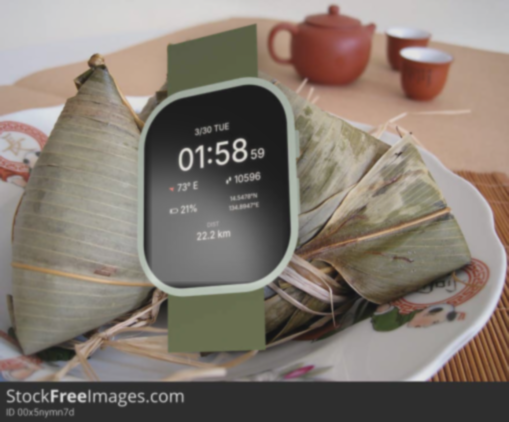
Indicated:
1.58.59
